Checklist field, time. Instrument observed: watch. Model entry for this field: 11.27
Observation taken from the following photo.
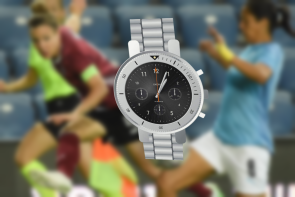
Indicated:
1.04
